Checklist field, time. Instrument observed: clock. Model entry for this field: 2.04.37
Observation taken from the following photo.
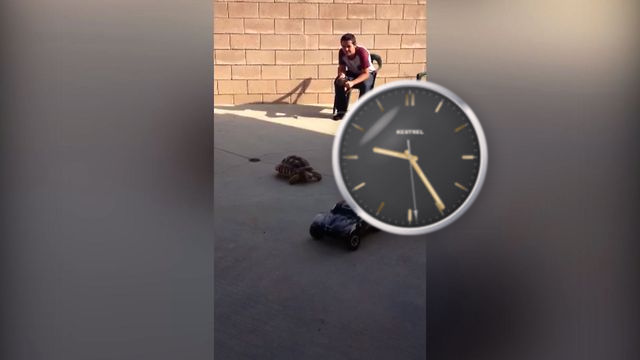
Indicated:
9.24.29
